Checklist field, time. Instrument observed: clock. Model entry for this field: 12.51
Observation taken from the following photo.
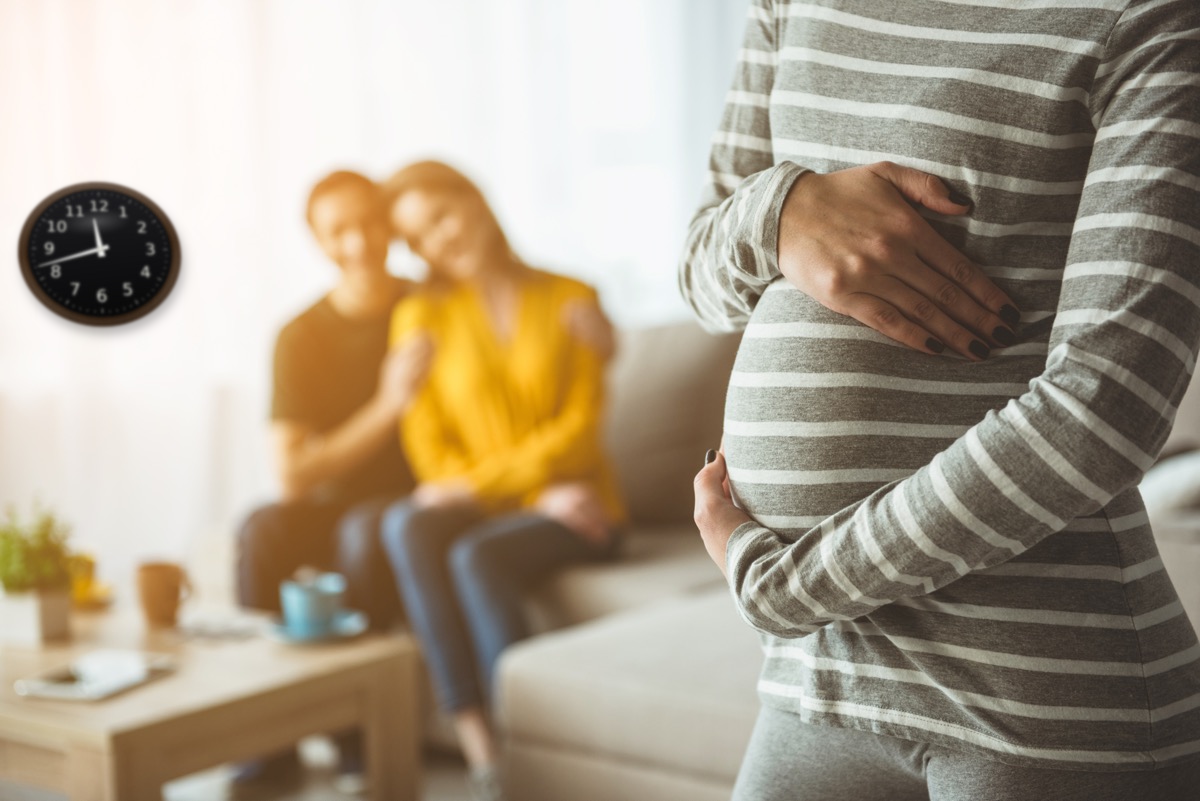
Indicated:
11.42
